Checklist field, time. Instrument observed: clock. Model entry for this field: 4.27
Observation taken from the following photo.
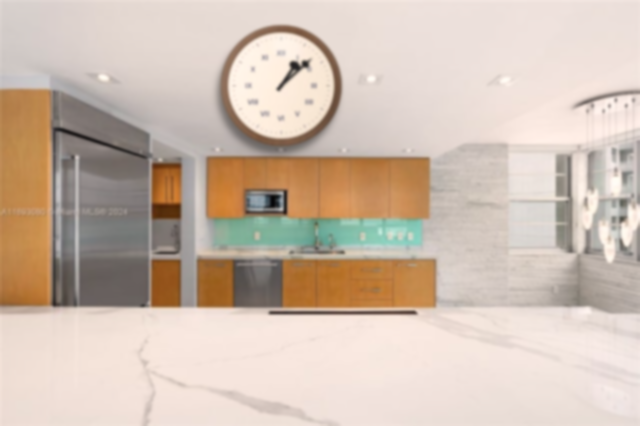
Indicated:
1.08
